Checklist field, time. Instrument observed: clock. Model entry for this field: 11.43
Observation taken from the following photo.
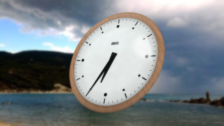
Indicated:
6.35
